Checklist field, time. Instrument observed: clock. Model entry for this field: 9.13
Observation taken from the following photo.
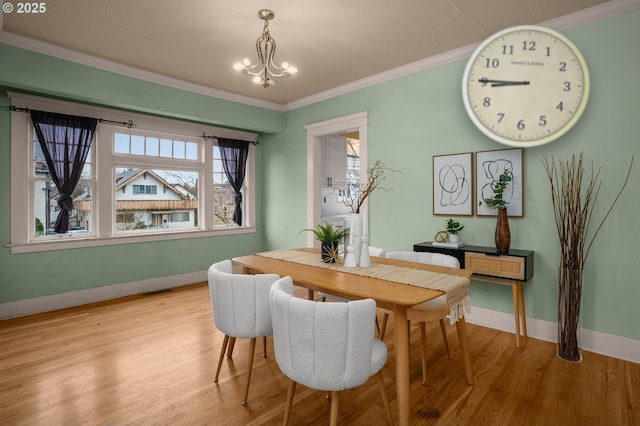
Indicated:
8.45
